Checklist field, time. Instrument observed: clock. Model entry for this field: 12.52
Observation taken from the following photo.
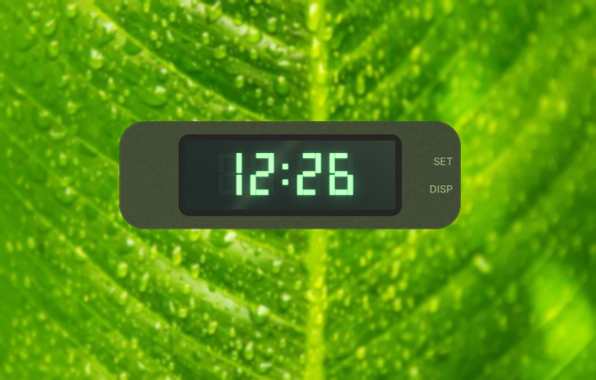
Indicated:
12.26
